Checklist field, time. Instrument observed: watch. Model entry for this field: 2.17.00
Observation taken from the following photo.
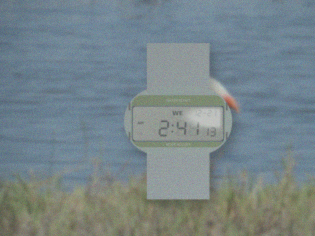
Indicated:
2.41.13
